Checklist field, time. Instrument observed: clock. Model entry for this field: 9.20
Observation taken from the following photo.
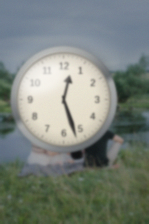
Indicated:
12.27
